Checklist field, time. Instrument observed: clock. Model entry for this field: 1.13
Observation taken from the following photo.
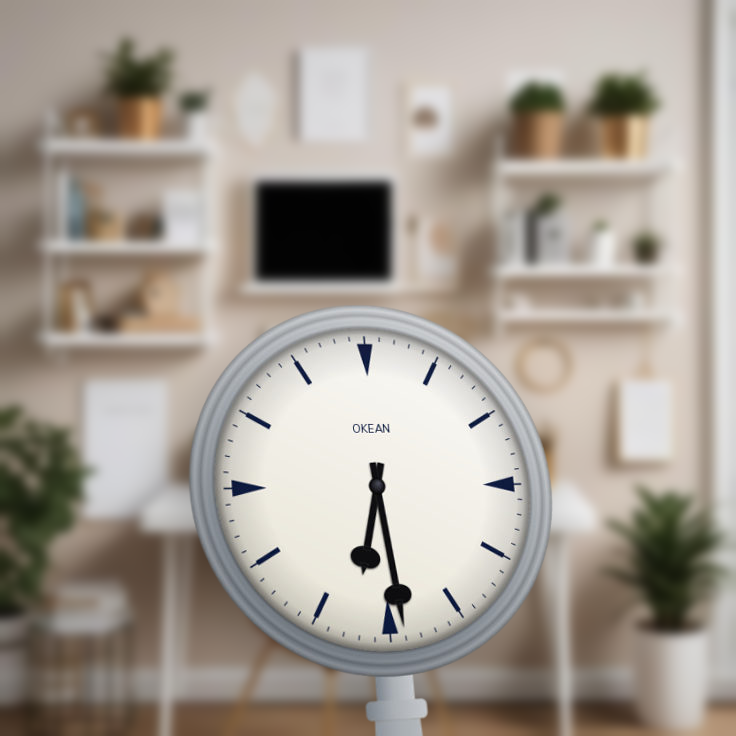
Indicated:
6.29
